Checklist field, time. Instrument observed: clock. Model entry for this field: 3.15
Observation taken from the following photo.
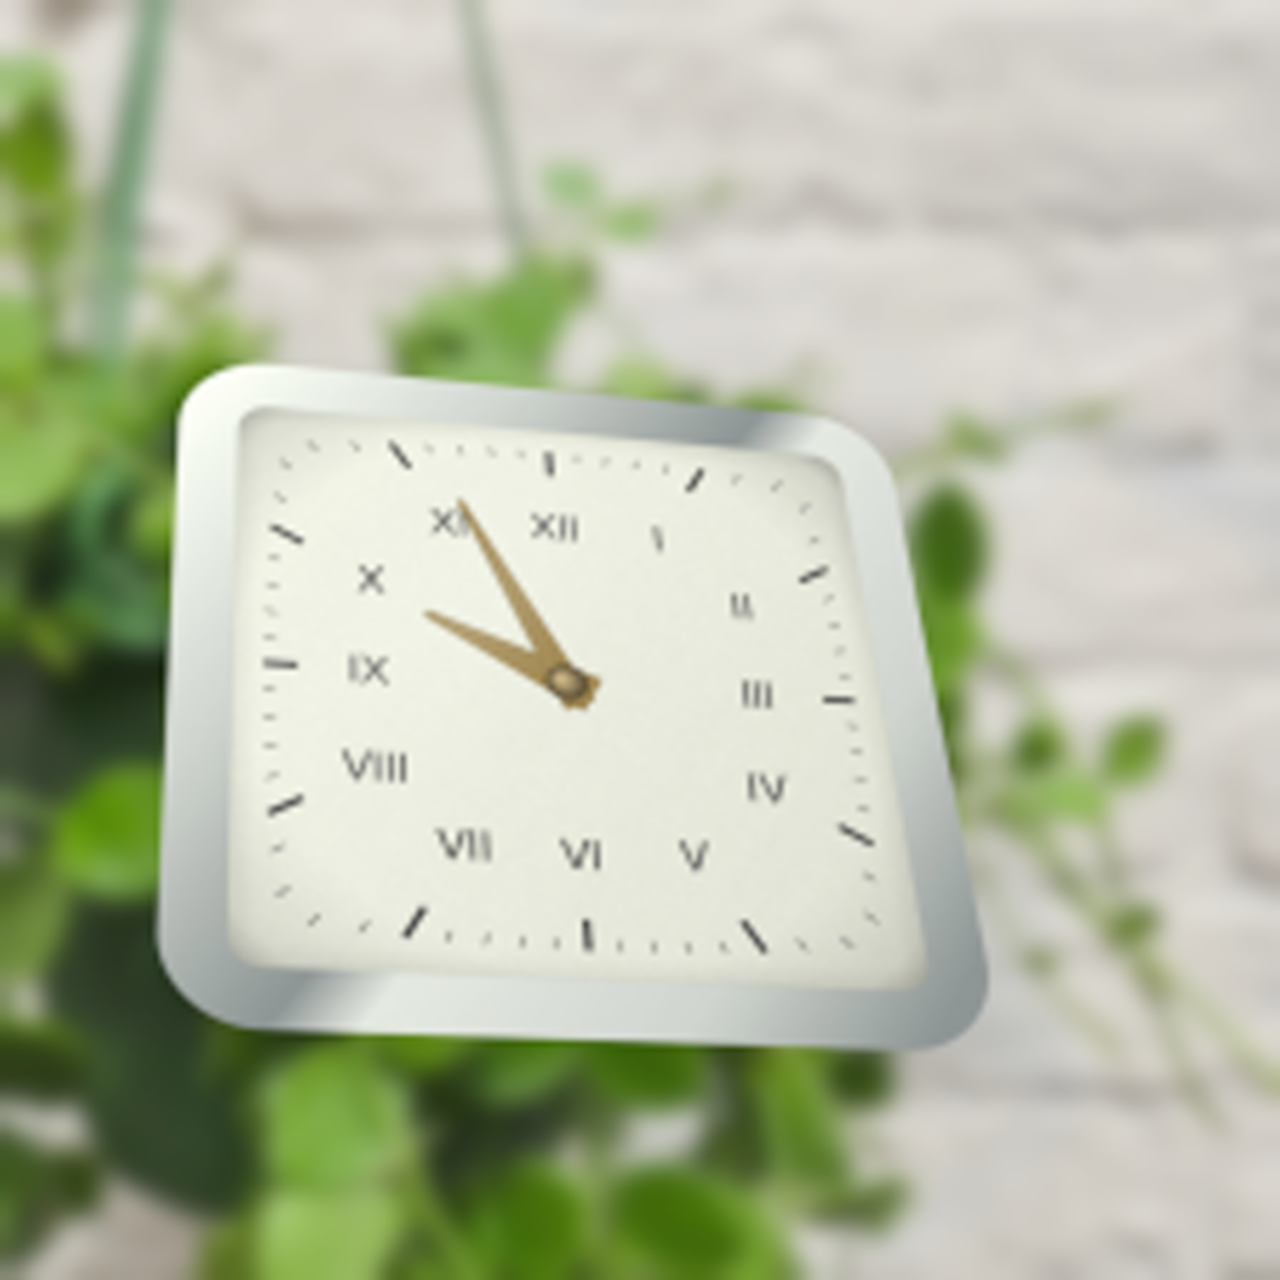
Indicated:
9.56
